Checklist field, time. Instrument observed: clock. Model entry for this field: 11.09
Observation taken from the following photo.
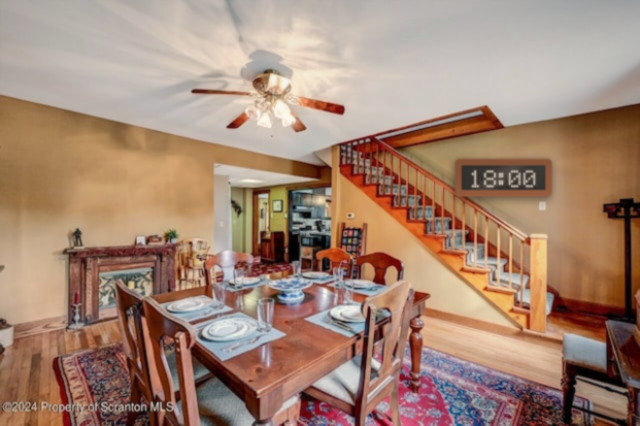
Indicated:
18.00
